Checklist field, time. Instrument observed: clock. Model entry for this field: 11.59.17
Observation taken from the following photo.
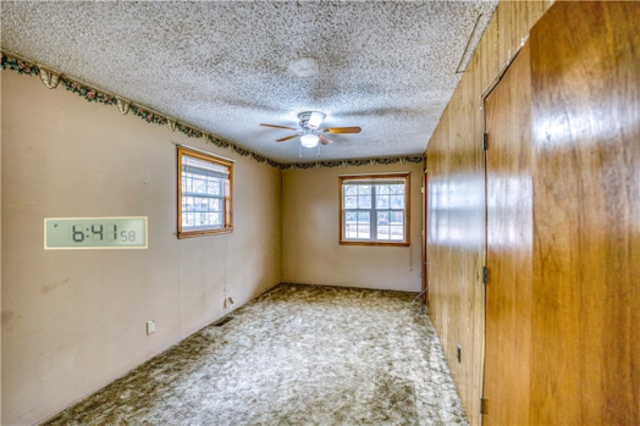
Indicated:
6.41.58
